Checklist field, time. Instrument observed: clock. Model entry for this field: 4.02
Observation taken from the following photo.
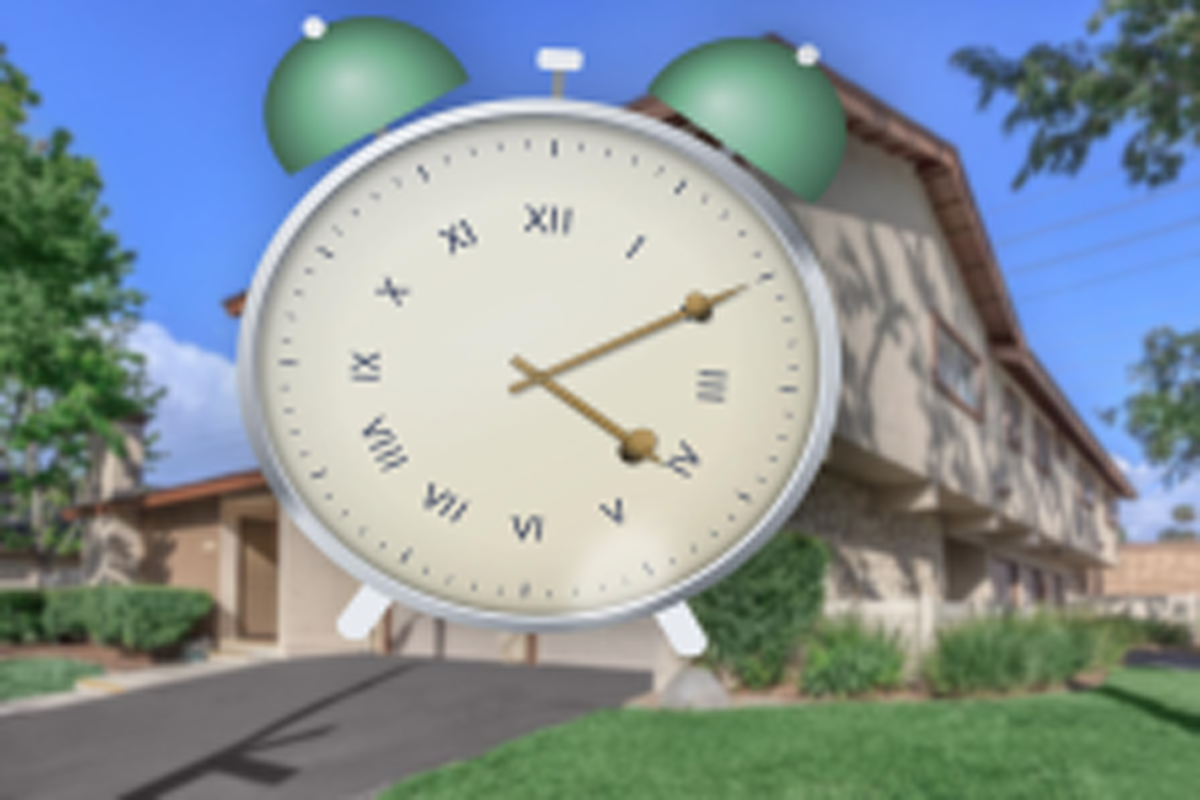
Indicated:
4.10
